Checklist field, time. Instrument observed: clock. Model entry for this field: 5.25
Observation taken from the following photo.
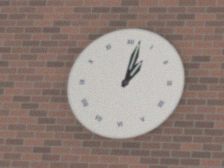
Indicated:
1.02
